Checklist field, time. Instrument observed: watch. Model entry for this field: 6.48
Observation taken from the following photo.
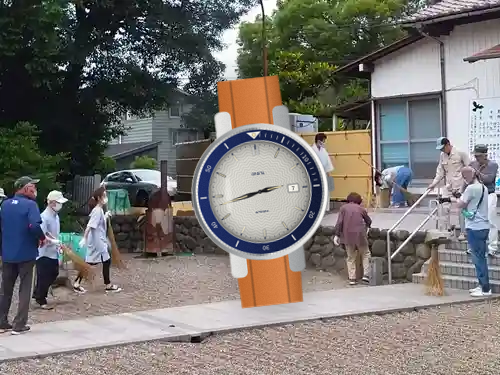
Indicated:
2.43
